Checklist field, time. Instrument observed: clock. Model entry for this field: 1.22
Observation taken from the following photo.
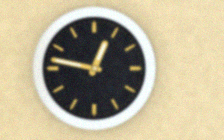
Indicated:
12.47
